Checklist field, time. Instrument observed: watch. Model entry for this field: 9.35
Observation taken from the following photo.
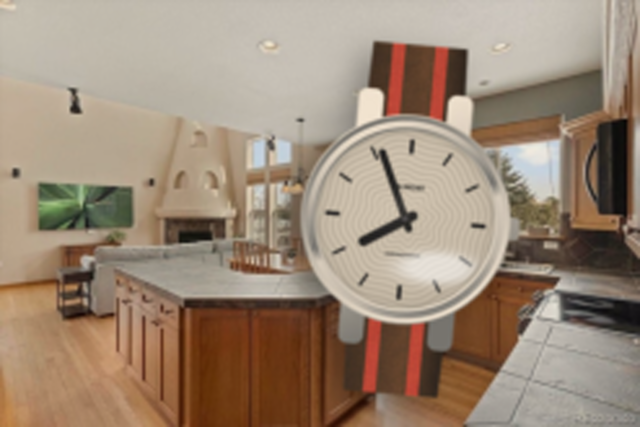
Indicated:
7.56
